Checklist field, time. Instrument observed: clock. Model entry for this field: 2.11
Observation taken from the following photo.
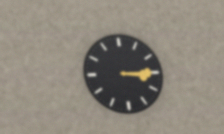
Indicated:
3.15
